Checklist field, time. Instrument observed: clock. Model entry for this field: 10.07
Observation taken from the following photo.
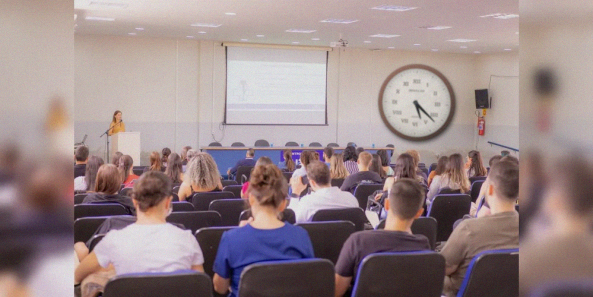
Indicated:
5.22
